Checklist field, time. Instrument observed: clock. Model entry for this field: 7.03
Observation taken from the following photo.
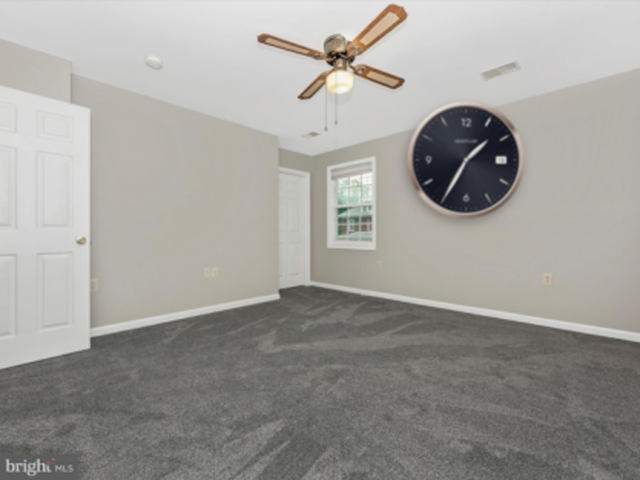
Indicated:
1.35
